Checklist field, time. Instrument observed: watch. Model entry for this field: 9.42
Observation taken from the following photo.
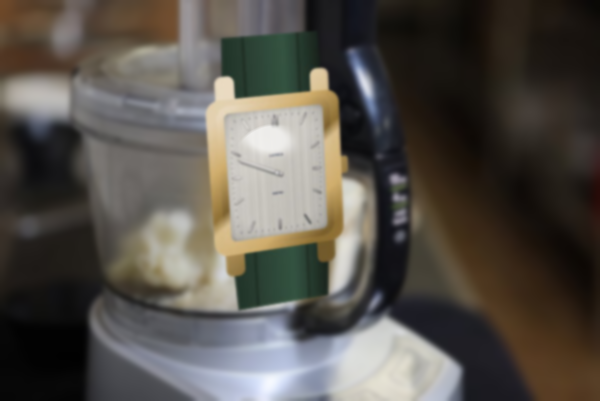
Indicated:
9.49
